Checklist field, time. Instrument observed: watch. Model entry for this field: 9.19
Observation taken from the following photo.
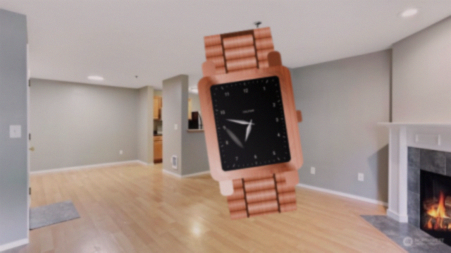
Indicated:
6.48
